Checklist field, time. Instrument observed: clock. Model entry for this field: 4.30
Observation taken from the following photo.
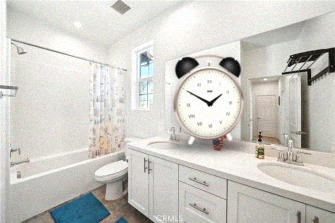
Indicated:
1.50
